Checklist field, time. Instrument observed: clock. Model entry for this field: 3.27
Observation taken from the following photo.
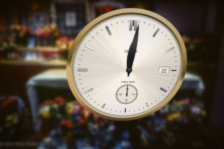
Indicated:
12.01
